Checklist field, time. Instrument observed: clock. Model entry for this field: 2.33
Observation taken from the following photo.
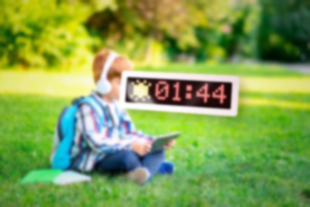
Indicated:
1.44
